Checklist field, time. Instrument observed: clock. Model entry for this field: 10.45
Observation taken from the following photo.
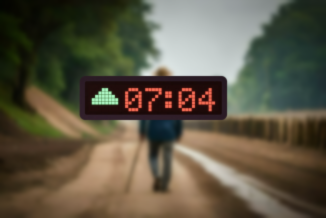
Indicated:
7.04
